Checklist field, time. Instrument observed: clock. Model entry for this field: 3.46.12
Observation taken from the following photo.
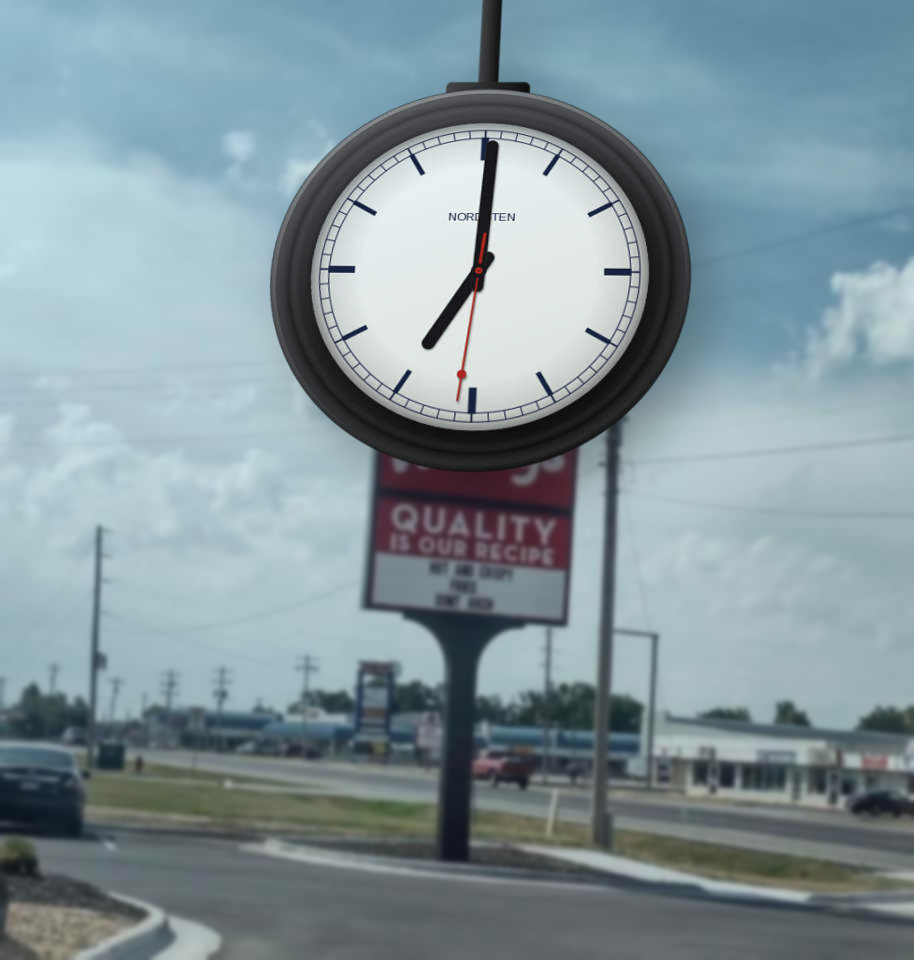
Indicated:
7.00.31
